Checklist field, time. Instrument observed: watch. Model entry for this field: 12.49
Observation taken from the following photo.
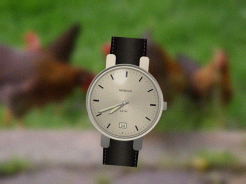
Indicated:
7.41
